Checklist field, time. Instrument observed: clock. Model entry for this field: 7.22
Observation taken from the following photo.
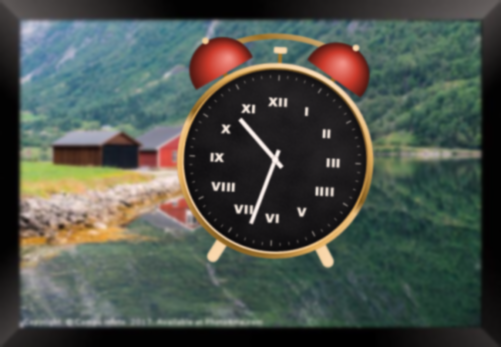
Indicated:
10.33
